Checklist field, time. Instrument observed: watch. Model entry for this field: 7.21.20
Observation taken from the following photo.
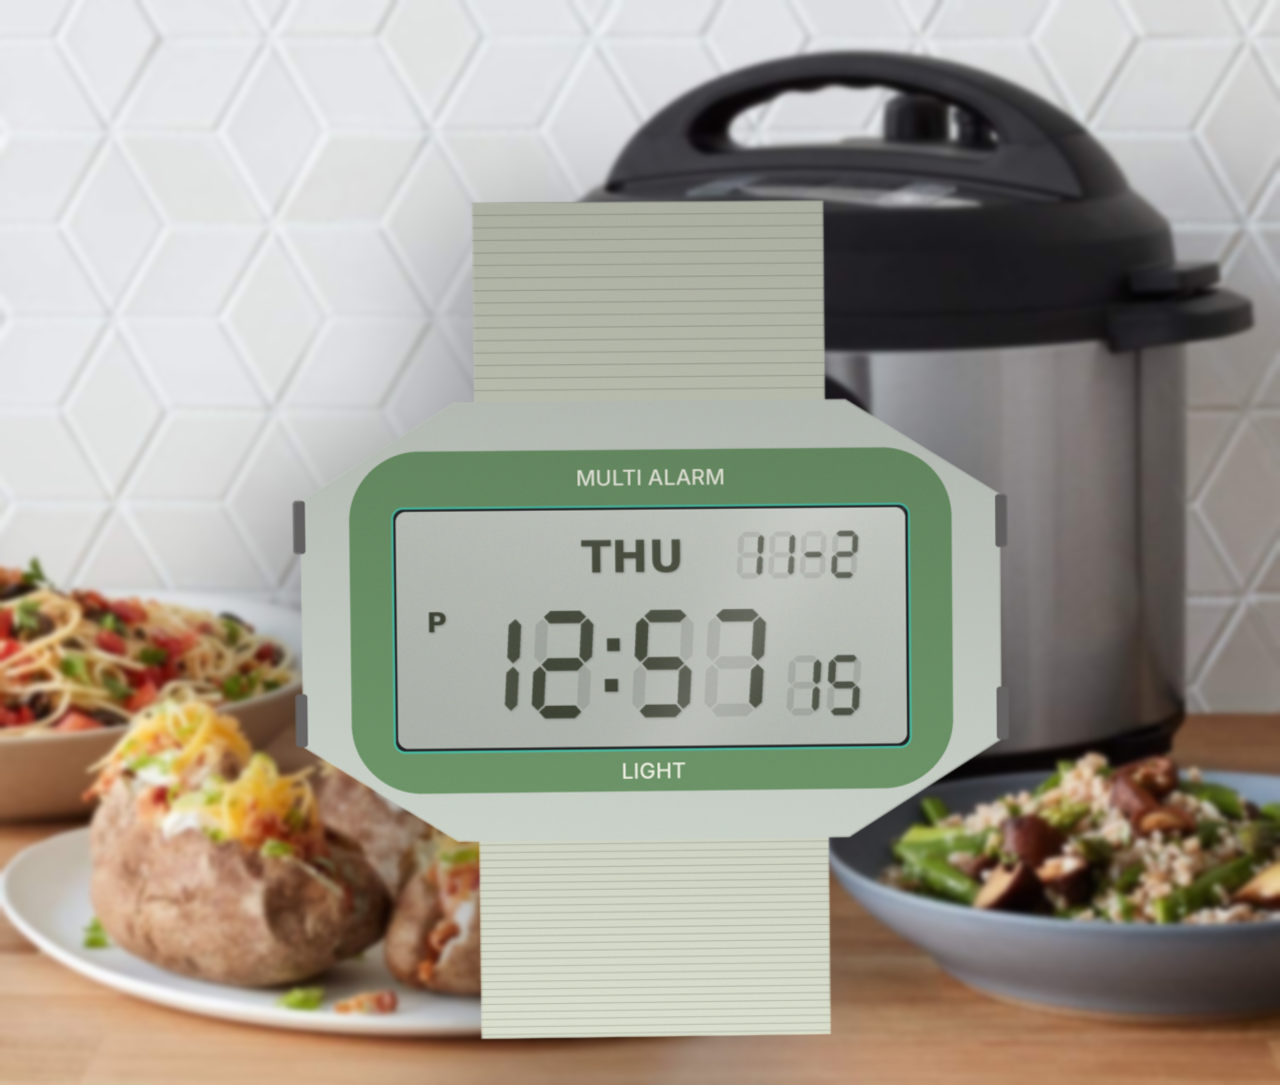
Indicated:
12.57.15
